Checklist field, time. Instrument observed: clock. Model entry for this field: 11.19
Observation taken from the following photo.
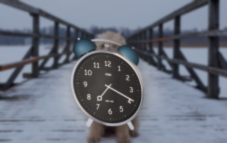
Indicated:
7.19
